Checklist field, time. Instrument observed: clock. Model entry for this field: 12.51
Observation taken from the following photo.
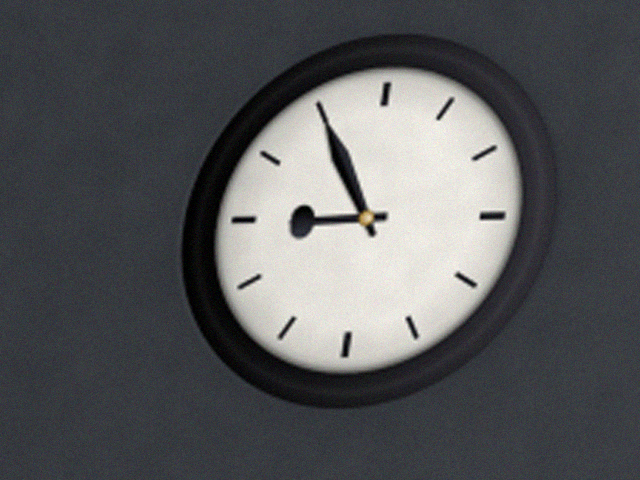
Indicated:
8.55
